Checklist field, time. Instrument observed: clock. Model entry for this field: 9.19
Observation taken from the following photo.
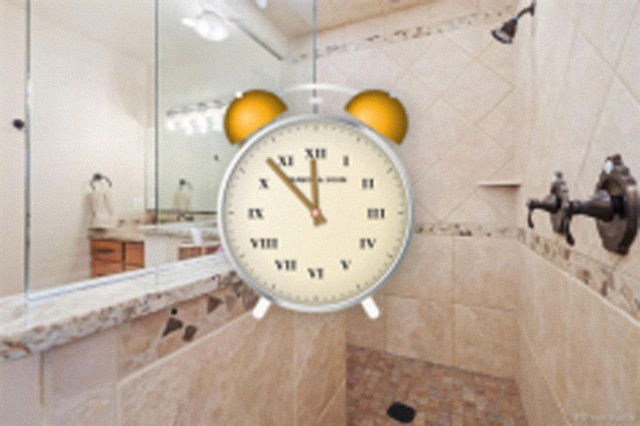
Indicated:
11.53
